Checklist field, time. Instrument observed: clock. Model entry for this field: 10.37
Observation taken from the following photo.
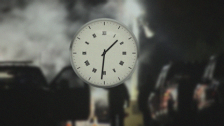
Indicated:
1.31
